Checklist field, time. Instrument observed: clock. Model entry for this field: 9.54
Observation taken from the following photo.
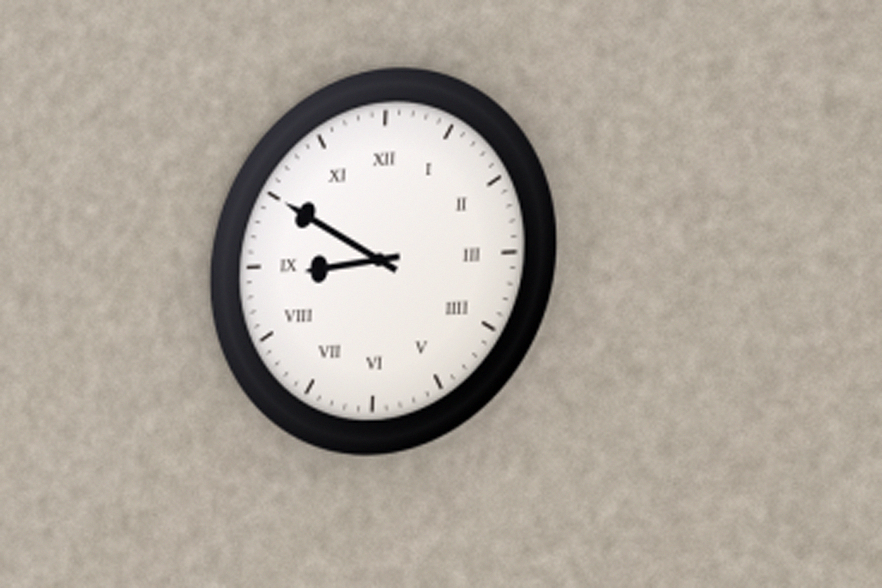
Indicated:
8.50
